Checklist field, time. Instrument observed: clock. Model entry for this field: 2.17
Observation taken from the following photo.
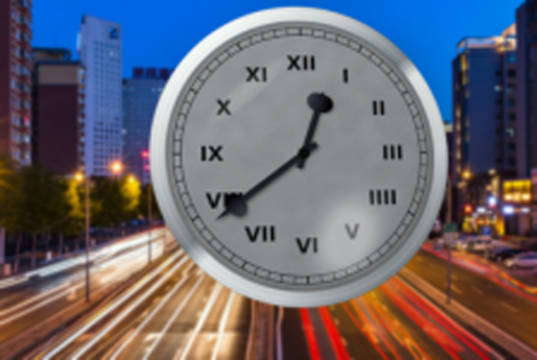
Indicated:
12.39
